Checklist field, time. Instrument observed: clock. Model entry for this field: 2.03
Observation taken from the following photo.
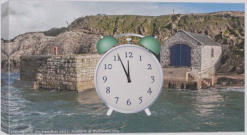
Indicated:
11.56
